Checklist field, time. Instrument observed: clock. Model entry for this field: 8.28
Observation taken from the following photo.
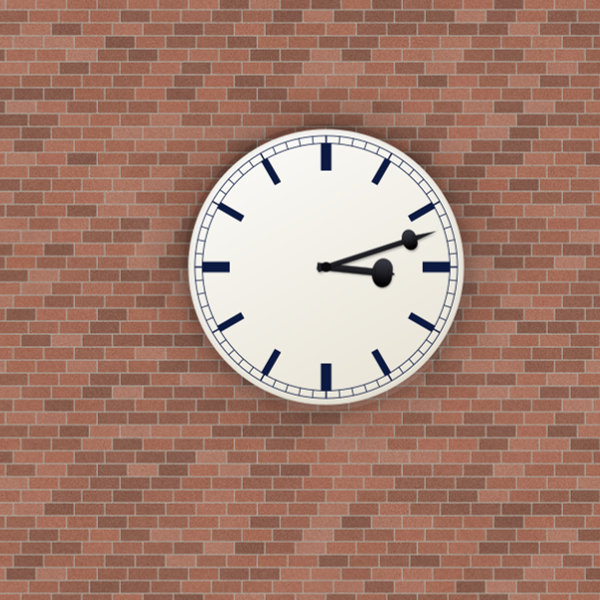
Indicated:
3.12
